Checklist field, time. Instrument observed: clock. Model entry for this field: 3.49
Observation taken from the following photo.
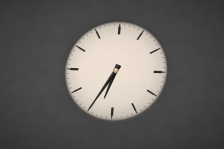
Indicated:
6.35
